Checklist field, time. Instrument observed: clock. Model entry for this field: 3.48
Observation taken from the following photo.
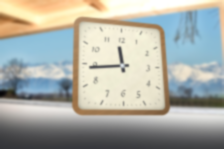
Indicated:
11.44
